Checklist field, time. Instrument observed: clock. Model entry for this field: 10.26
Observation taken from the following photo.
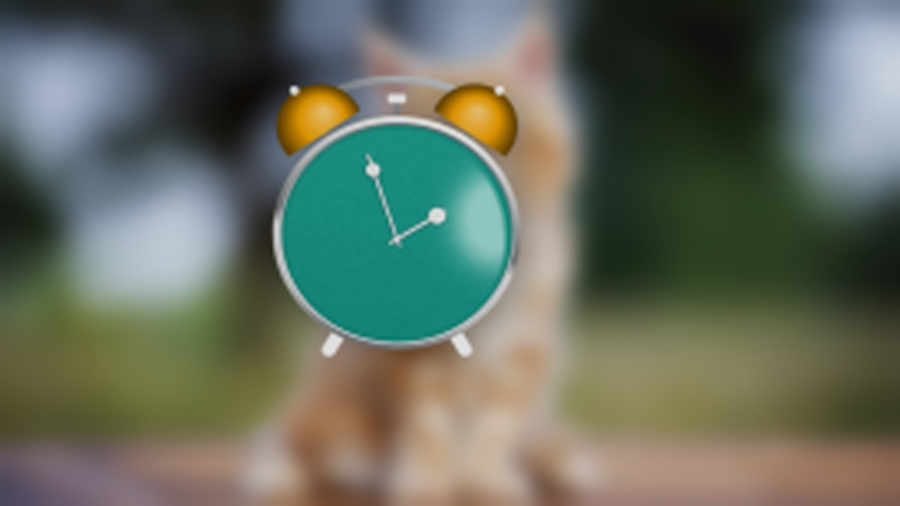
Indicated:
1.57
